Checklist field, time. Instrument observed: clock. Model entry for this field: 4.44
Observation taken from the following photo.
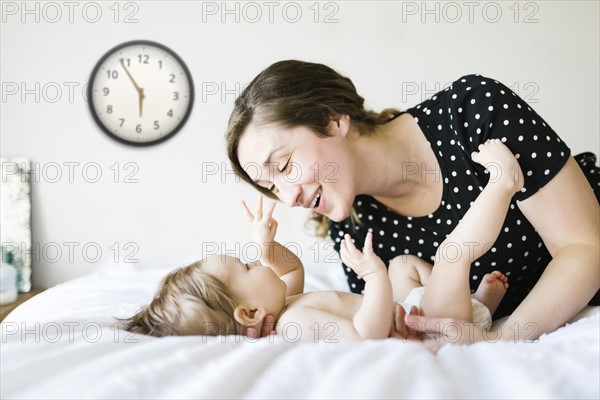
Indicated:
5.54
